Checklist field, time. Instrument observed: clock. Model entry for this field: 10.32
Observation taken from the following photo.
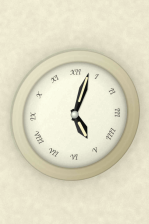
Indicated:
5.03
